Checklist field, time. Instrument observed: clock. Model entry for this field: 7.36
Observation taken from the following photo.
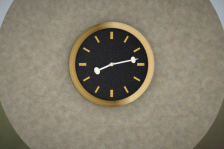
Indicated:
8.13
